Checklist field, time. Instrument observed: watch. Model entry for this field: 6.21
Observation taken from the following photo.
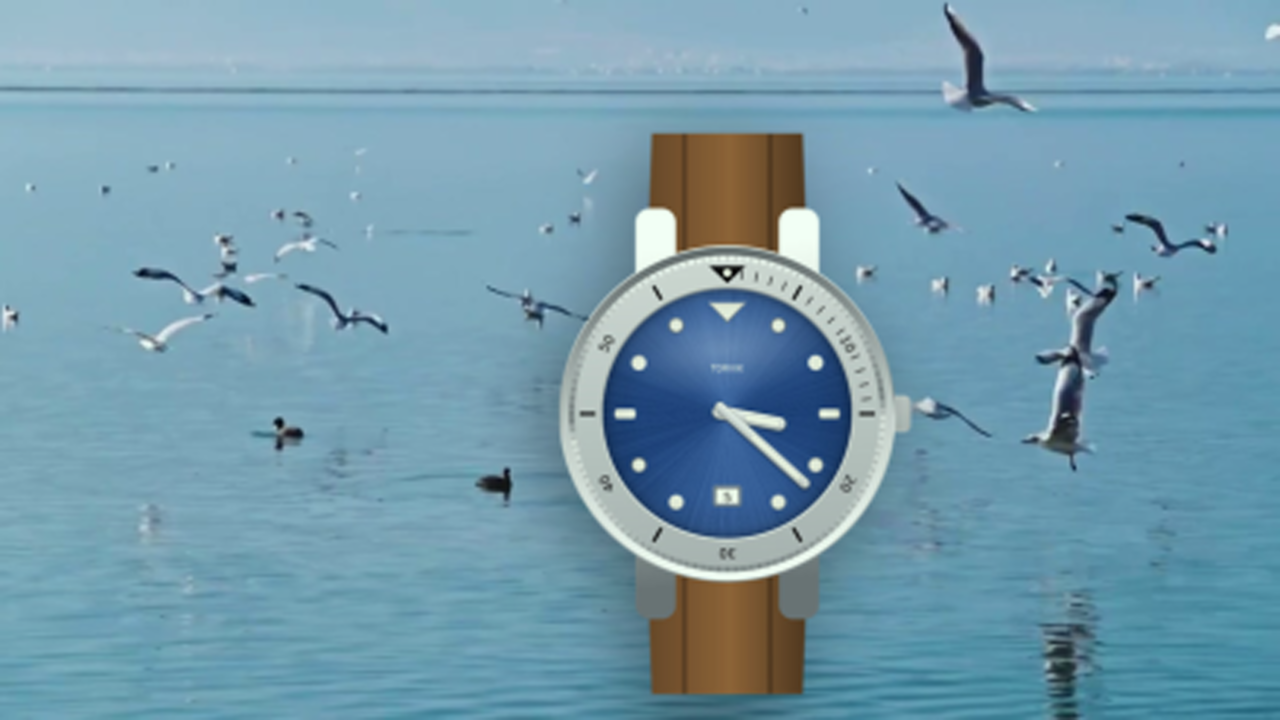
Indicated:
3.22
